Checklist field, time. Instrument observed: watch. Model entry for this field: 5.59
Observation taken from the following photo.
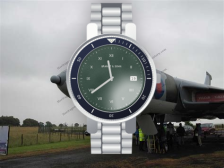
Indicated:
11.39
